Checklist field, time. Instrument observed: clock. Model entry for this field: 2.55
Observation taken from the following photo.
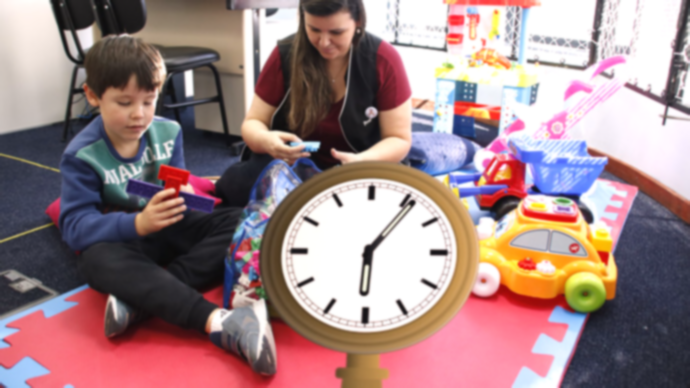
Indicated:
6.06
